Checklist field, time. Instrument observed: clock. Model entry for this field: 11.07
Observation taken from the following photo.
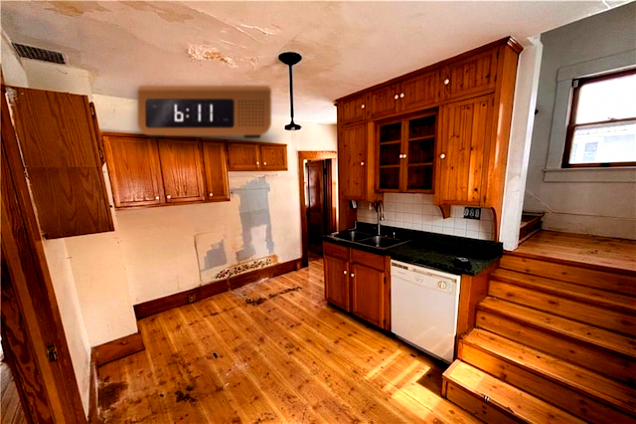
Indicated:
6.11
